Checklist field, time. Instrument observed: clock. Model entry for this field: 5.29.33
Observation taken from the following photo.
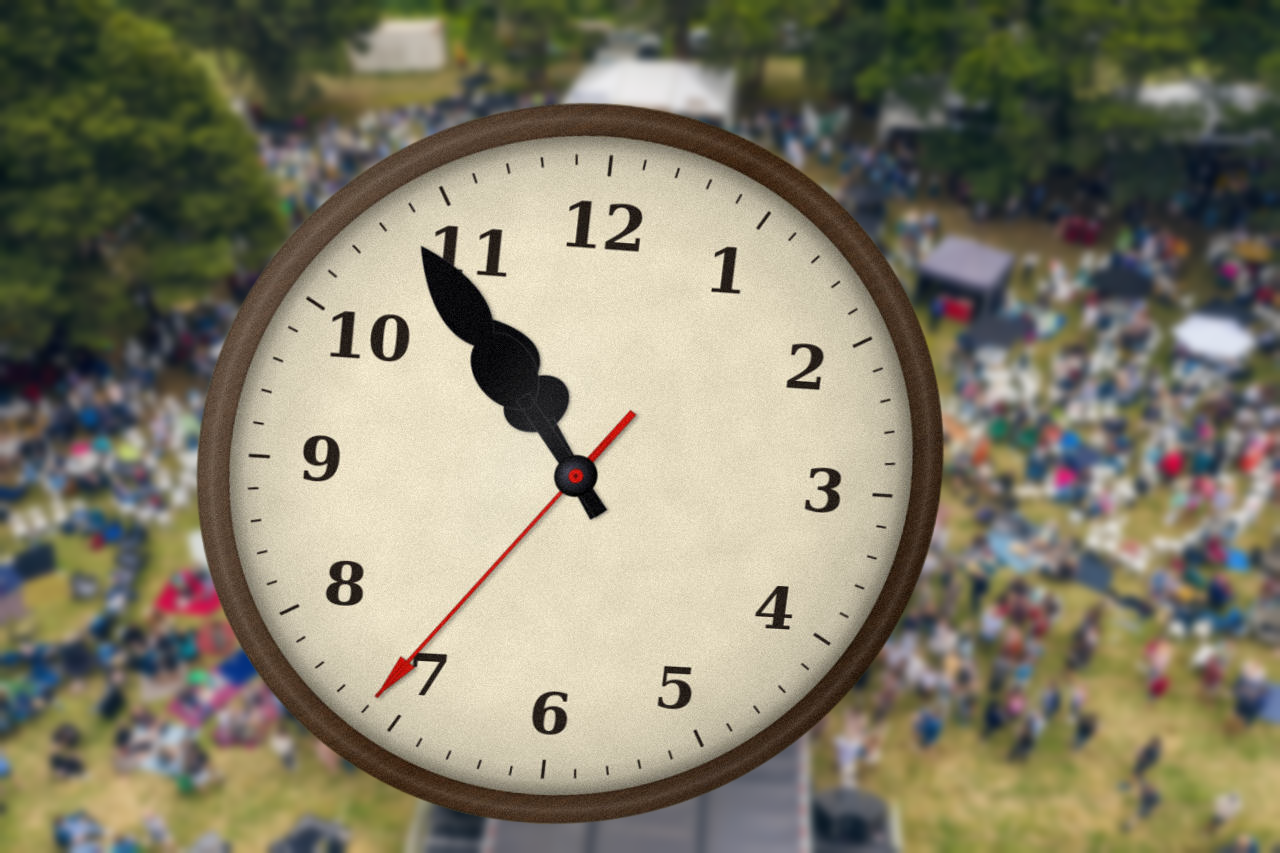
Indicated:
10.53.36
